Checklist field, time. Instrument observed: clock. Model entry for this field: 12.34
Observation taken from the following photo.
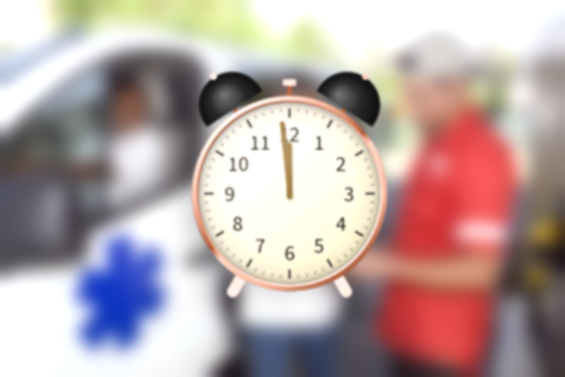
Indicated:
11.59
